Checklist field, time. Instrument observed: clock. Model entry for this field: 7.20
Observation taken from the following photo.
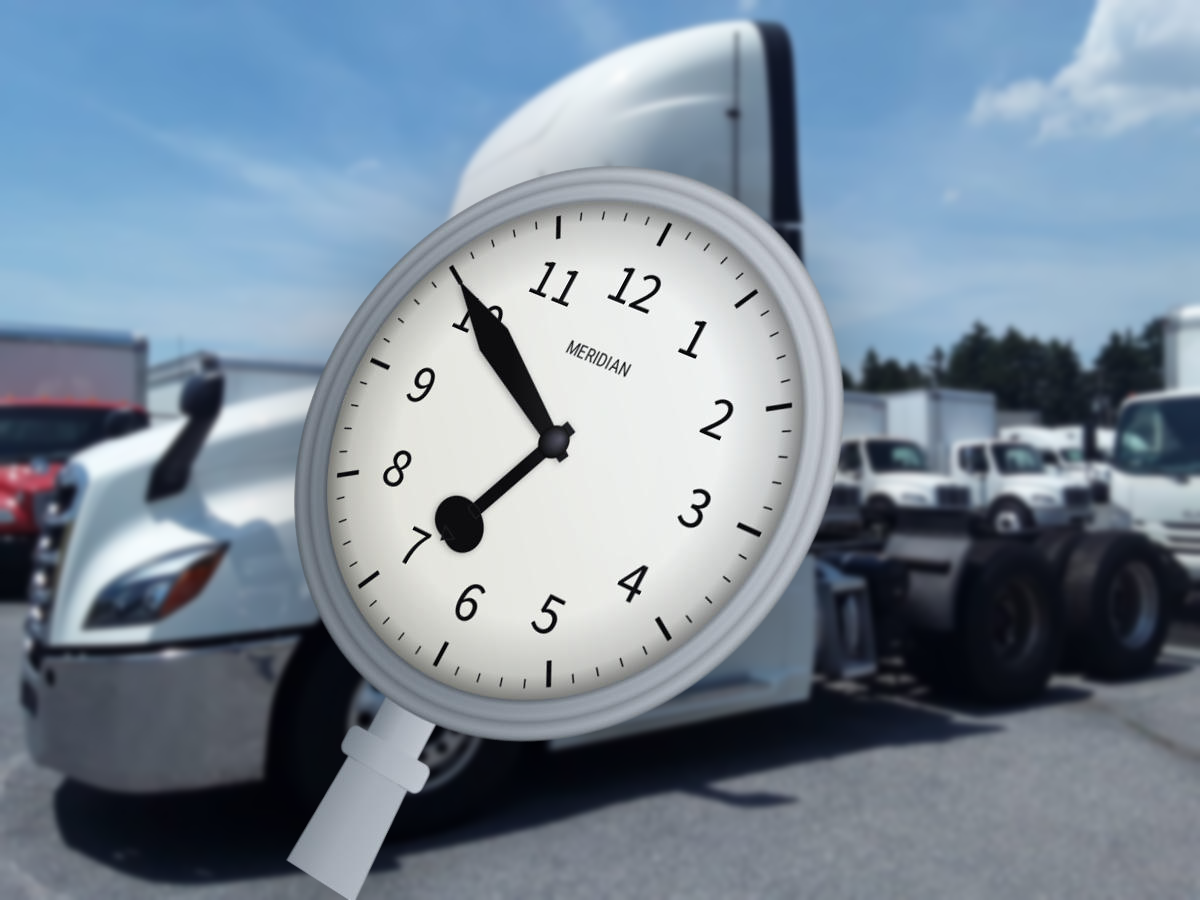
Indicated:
6.50
